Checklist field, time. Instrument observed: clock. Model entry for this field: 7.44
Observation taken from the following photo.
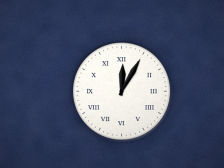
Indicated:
12.05
